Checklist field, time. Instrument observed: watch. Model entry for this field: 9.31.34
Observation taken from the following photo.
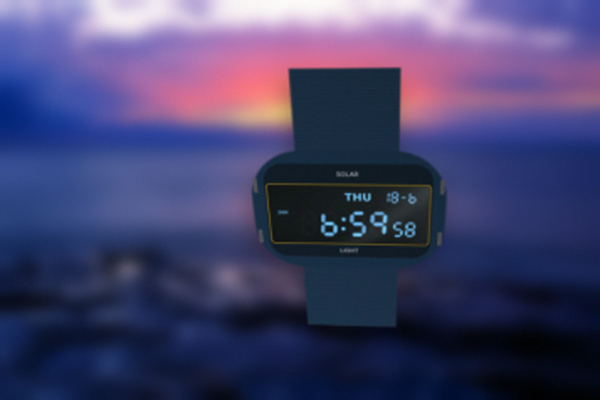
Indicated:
6.59.58
